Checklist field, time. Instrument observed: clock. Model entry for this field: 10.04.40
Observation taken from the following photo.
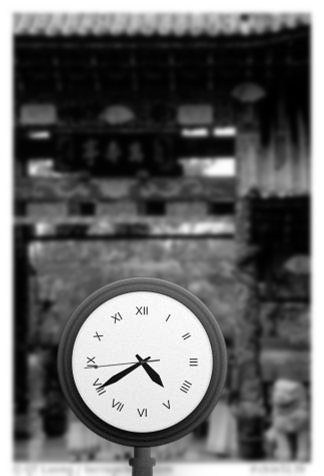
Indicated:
4.39.44
